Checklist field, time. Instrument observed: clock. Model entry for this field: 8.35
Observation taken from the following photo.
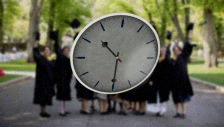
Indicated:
10.30
